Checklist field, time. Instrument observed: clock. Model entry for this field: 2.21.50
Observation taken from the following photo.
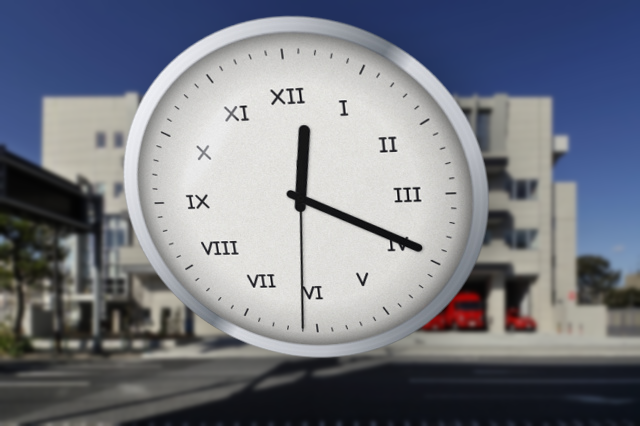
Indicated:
12.19.31
